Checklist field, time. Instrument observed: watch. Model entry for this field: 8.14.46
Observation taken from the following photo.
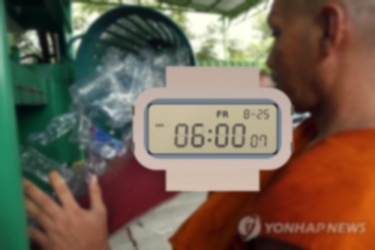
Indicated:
6.00.07
